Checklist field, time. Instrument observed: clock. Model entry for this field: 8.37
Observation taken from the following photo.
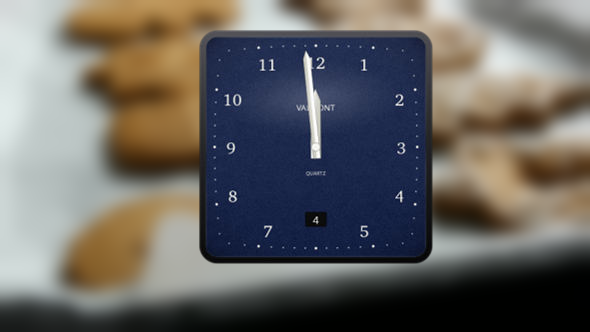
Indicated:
11.59
